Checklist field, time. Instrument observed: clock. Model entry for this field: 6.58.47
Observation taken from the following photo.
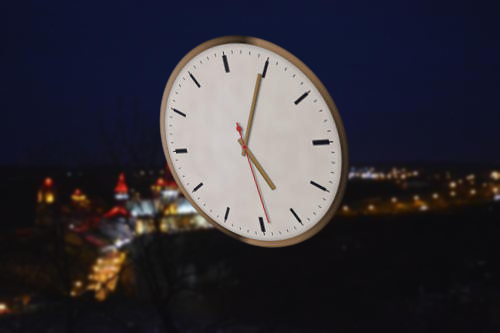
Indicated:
5.04.29
